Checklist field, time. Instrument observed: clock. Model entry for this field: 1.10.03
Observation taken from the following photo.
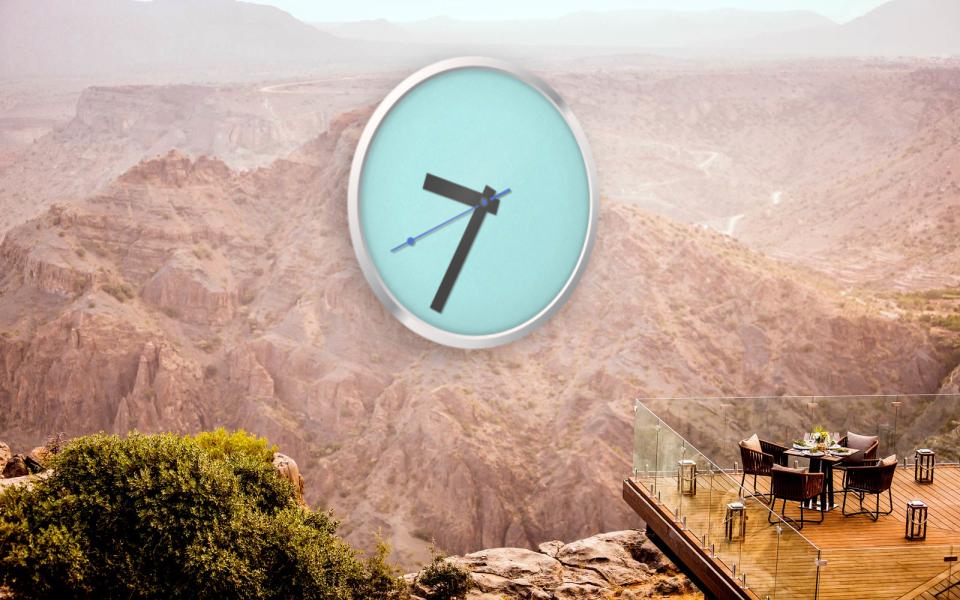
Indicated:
9.34.41
